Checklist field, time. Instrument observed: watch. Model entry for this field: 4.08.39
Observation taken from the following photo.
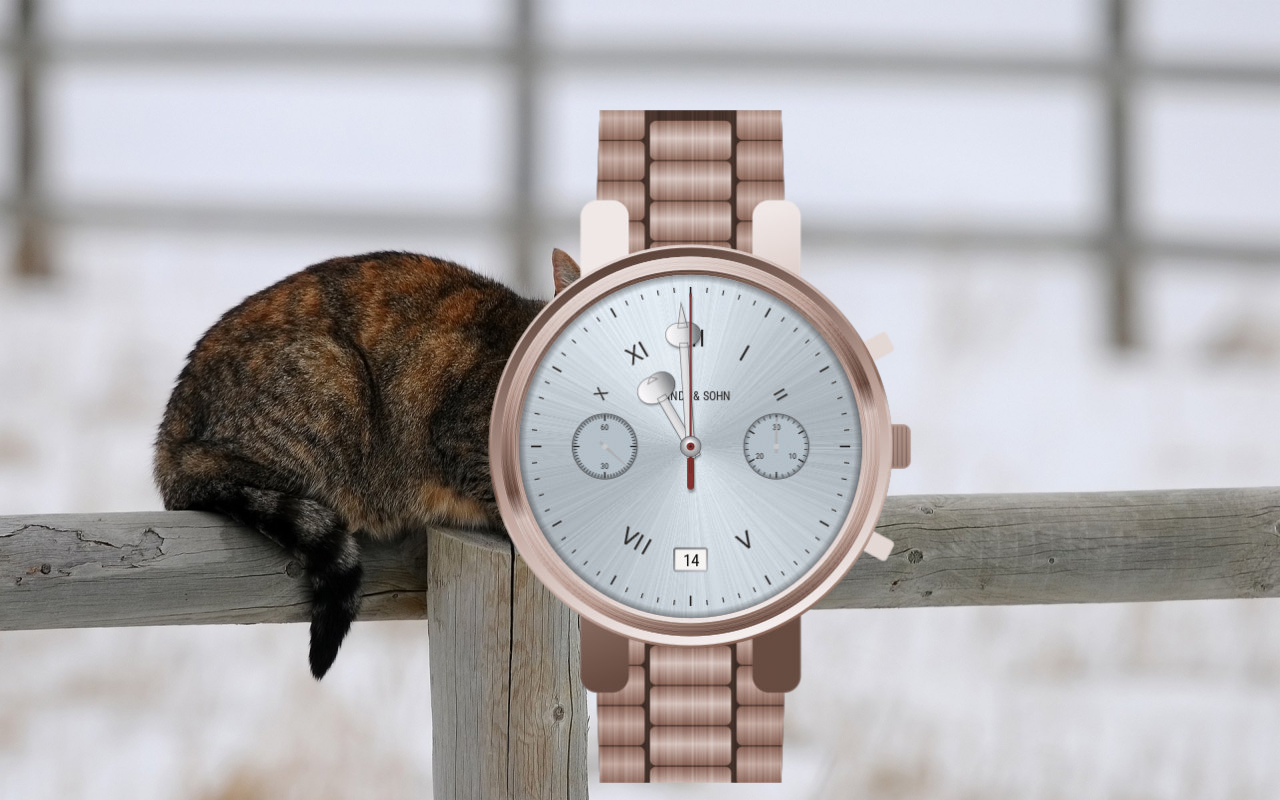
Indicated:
10.59.22
